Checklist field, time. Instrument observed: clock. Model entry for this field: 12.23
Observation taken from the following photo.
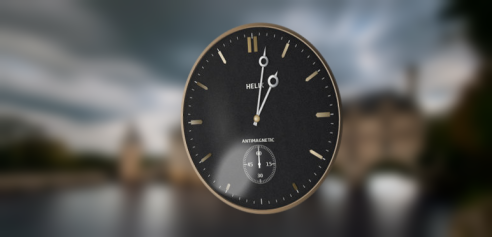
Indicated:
1.02
